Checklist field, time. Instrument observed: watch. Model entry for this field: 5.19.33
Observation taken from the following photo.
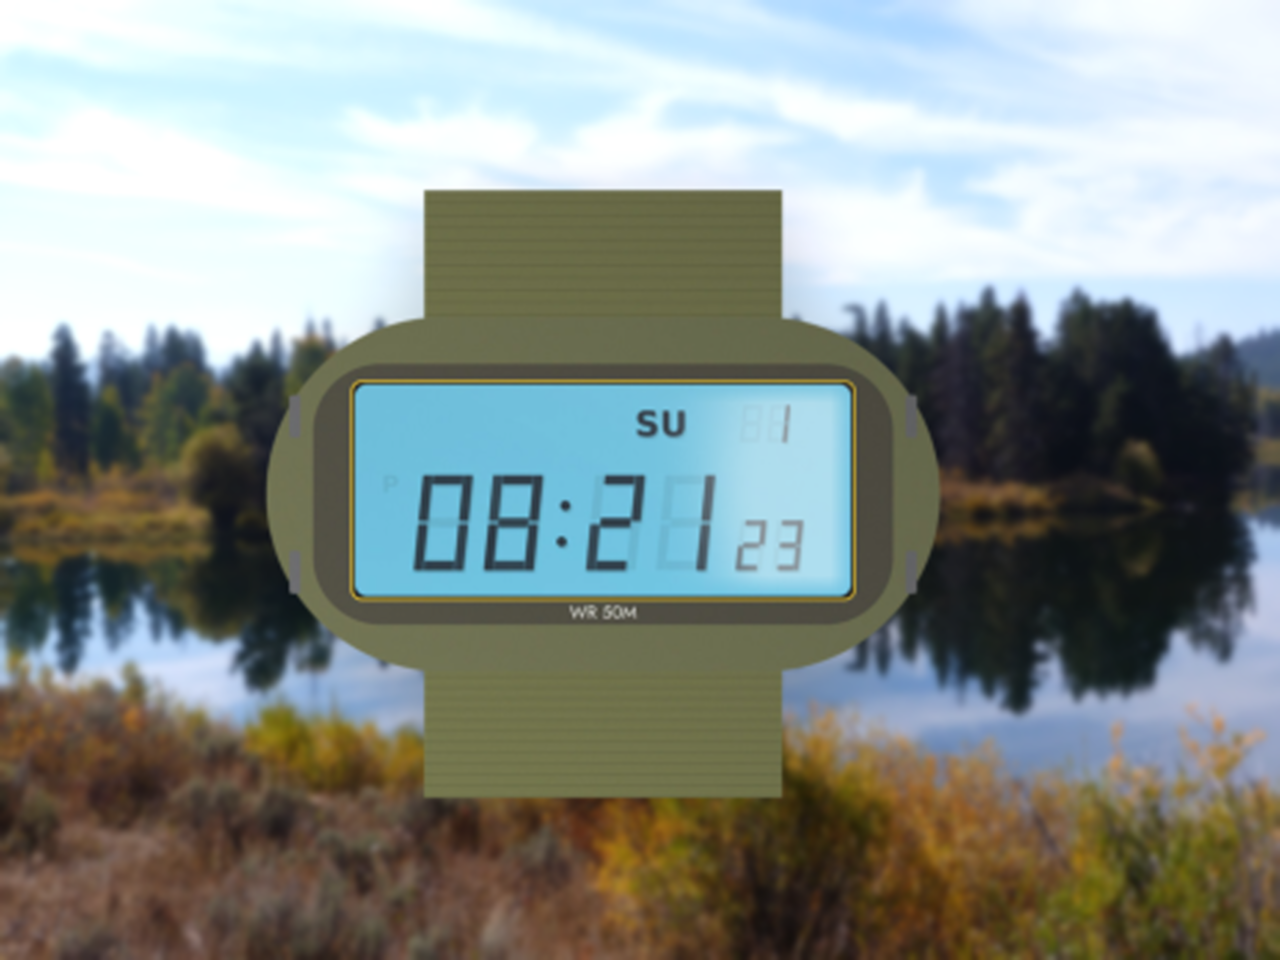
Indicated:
8.21.23
